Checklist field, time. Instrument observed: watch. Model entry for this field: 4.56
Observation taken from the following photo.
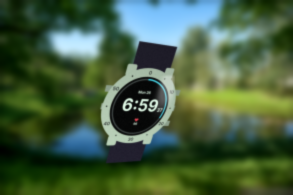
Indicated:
6.59
